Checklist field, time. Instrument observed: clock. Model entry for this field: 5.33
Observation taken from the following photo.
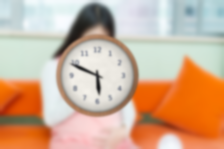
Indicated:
5.49
